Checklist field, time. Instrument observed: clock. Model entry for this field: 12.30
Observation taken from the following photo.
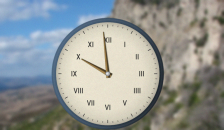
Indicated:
9.59
